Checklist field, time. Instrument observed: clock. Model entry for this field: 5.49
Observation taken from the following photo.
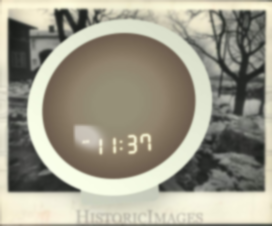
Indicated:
11.37
